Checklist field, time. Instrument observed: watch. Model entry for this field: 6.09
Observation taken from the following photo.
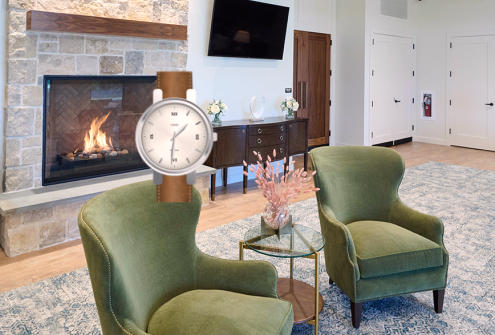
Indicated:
1.31
